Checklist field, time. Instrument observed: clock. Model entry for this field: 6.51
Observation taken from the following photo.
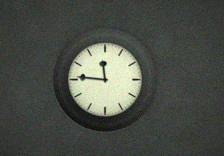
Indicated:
11.46
